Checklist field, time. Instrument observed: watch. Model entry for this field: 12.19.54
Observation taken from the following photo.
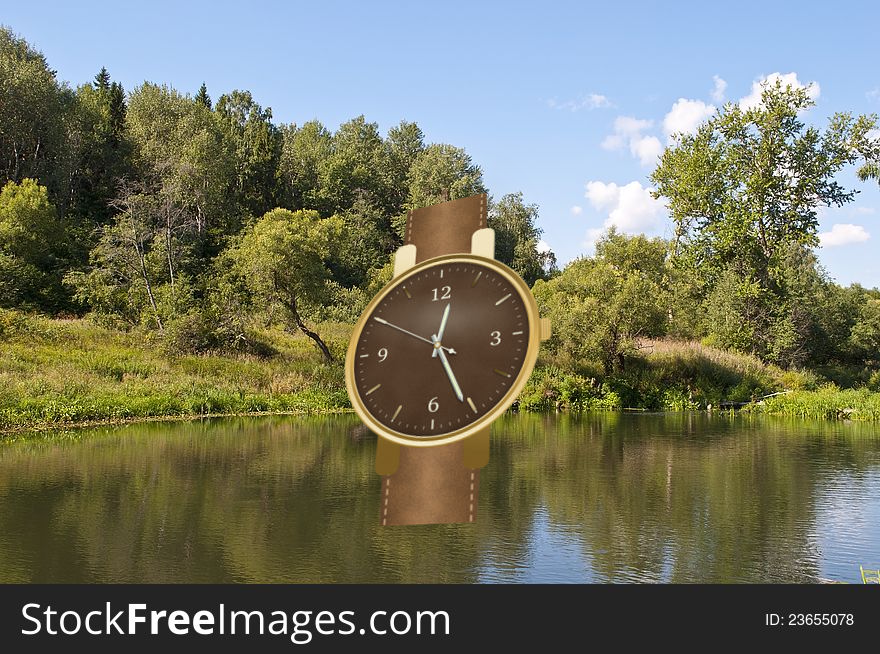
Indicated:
12.25.50
